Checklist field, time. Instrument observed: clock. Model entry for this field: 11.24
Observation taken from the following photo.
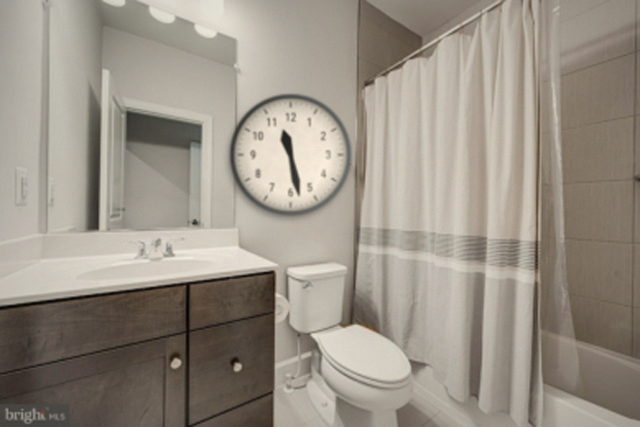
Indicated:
11.28
